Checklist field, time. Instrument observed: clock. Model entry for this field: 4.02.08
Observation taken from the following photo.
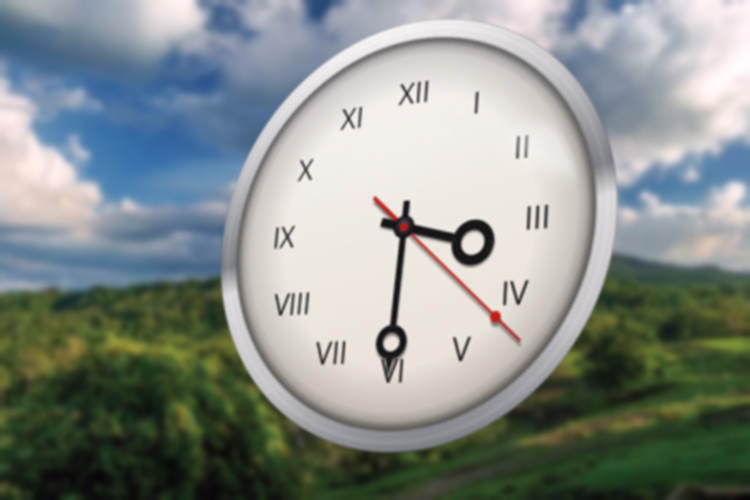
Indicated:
3.30.22
